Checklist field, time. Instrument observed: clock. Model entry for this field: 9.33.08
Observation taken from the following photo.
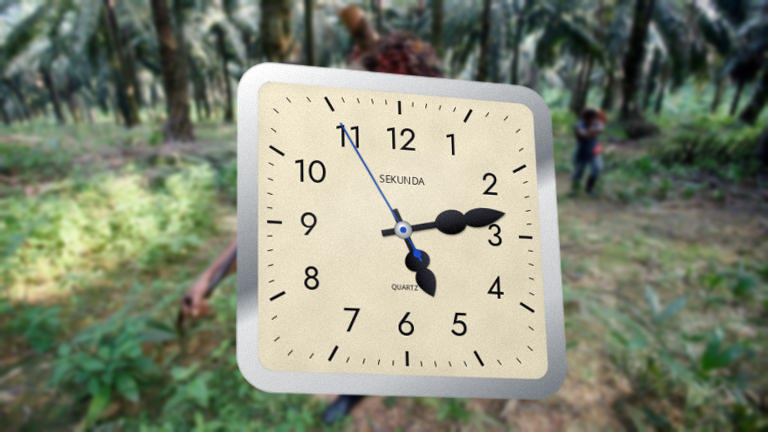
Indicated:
5.12.55
